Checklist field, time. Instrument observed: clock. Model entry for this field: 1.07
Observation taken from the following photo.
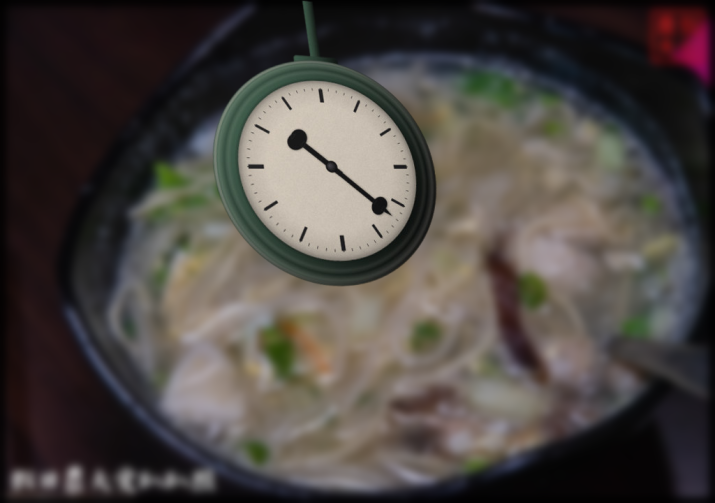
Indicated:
10.22
